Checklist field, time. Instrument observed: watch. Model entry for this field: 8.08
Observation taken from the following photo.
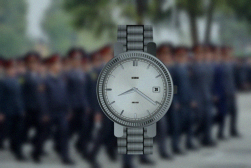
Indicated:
8.21
